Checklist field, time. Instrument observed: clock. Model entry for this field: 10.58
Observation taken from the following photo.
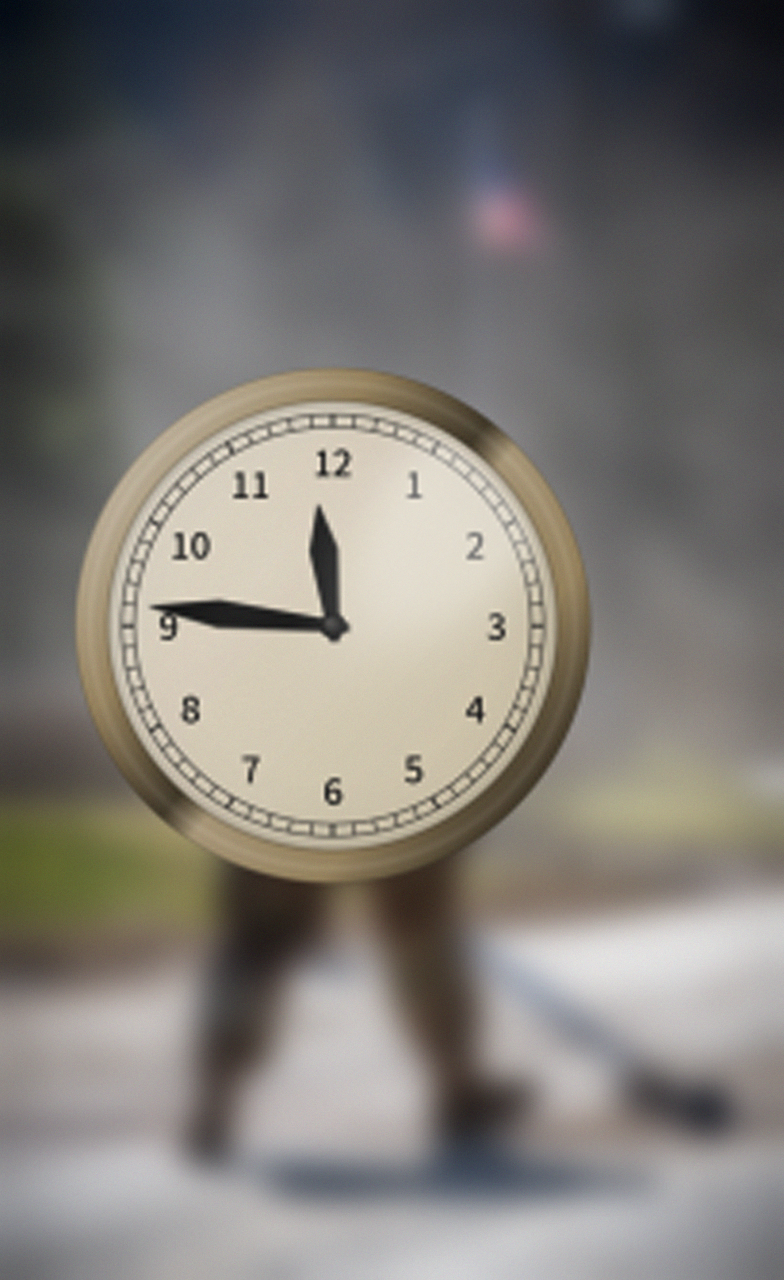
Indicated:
11.46
